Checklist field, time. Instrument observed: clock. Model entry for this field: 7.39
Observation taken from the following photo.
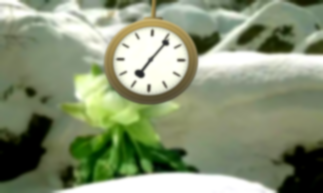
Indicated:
7.06
